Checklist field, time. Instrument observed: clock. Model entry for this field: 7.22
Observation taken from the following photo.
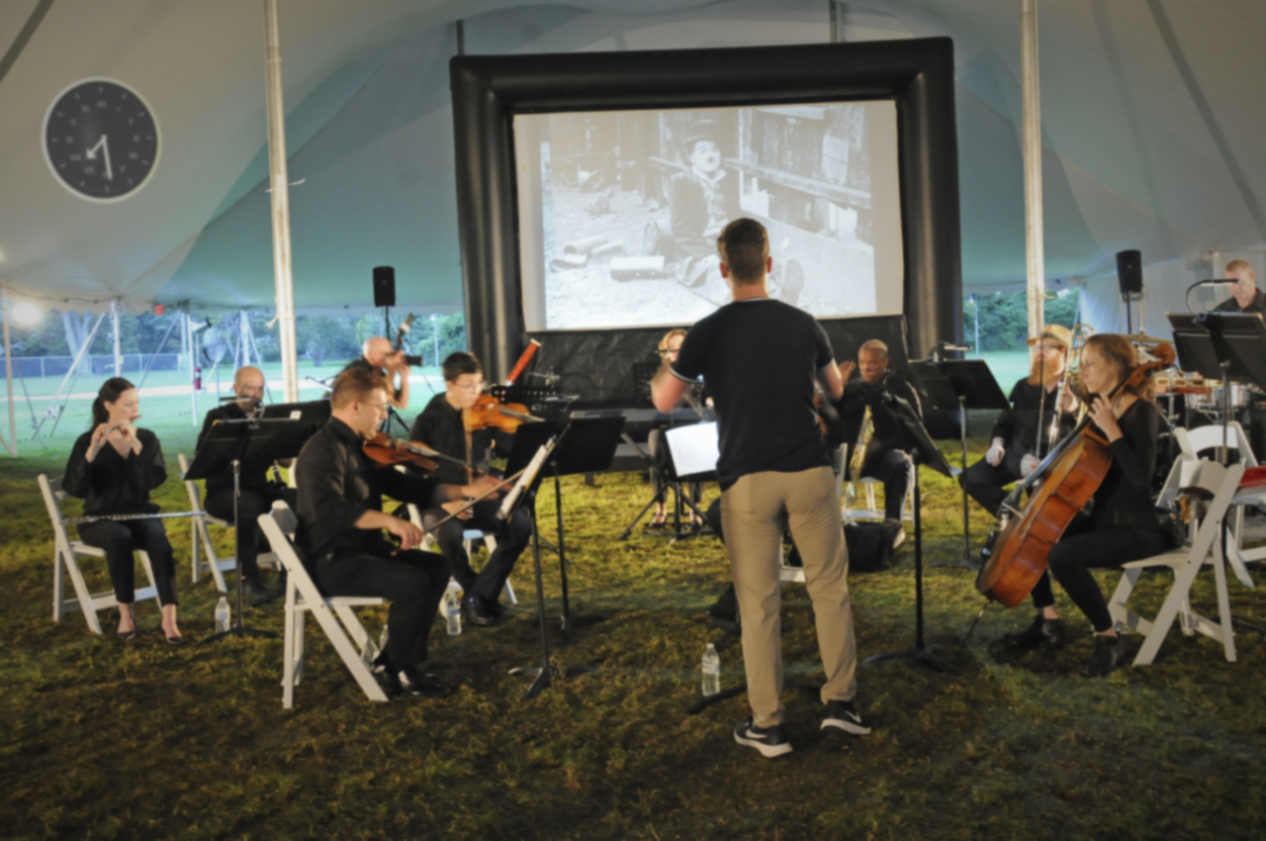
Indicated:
7.29
